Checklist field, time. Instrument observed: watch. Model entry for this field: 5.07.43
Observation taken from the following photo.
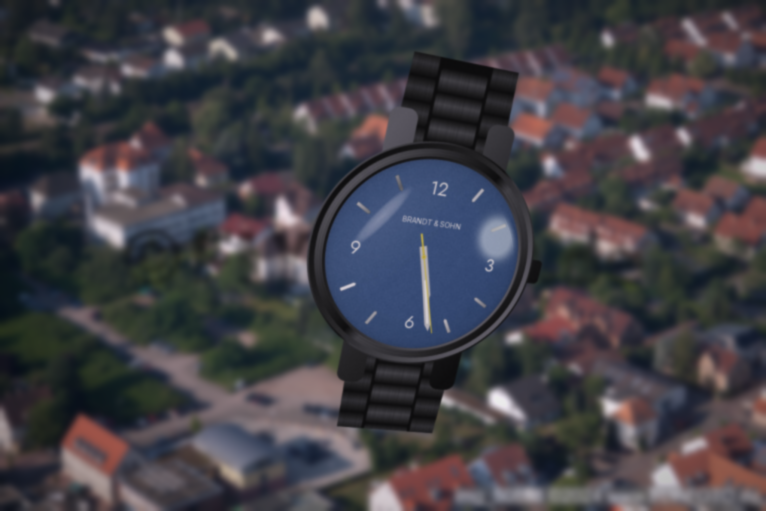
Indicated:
5.27.27
